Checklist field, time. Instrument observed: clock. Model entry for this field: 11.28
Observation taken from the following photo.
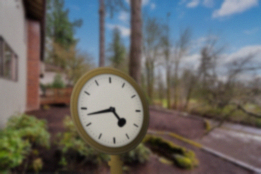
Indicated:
4.43
